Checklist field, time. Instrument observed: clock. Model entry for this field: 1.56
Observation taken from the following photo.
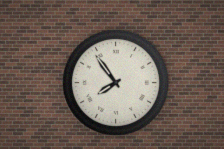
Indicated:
7.54
